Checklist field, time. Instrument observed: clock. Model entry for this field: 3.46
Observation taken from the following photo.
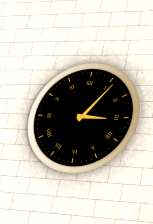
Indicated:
3.06
